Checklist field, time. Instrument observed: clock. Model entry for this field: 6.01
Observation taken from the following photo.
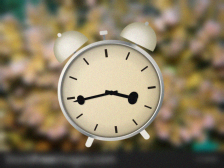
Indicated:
3.44
